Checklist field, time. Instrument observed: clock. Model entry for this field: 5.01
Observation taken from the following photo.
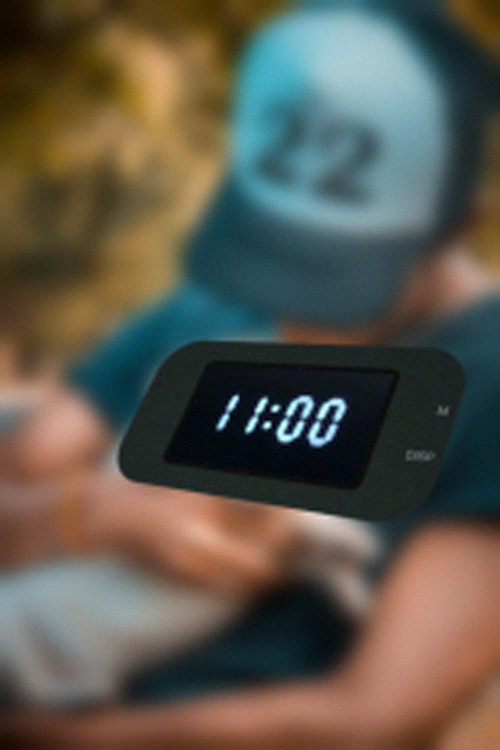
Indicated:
11.00
